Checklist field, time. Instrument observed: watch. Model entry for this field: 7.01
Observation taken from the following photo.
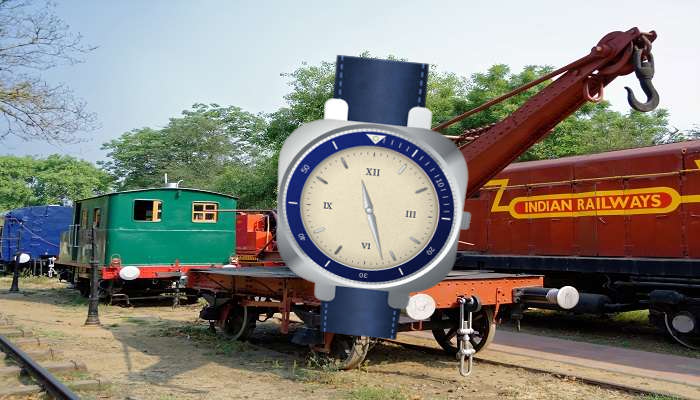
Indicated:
11.27
